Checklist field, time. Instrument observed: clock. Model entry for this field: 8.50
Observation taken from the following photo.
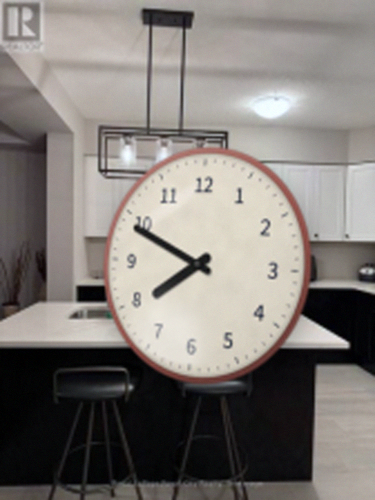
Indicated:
7.49
